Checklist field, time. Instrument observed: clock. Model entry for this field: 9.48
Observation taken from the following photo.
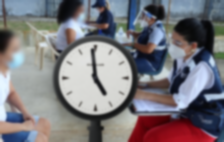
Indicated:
4.59
